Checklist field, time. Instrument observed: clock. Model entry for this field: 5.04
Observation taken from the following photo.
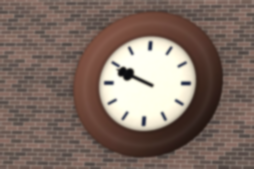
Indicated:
9.49
